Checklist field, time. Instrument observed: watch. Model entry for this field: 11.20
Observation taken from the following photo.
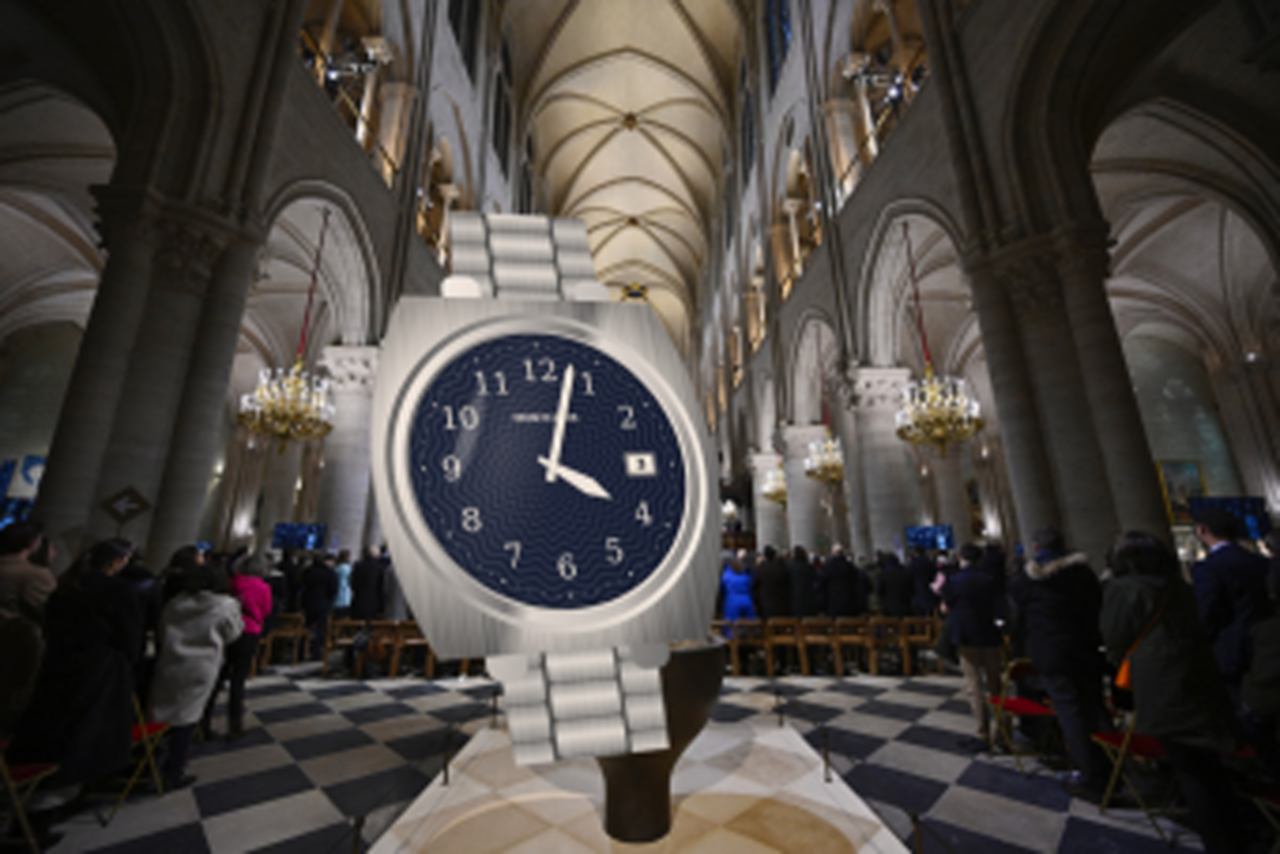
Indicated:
4.03
